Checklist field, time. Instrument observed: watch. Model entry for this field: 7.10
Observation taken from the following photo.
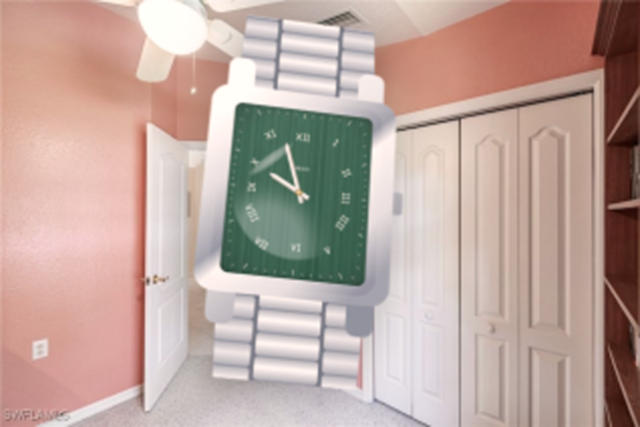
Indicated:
9.57
